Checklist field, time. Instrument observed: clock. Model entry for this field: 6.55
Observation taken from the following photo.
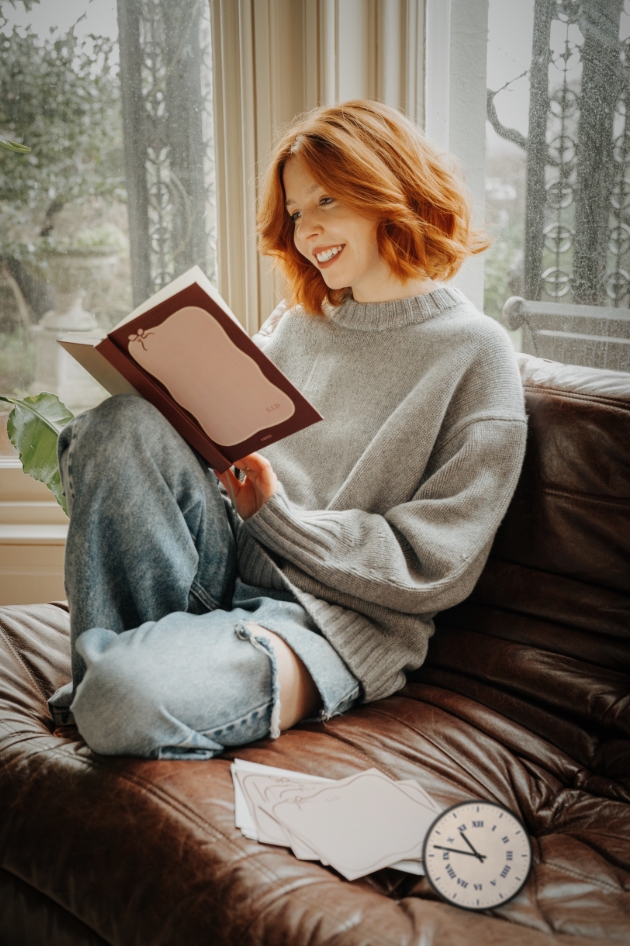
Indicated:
10.47
